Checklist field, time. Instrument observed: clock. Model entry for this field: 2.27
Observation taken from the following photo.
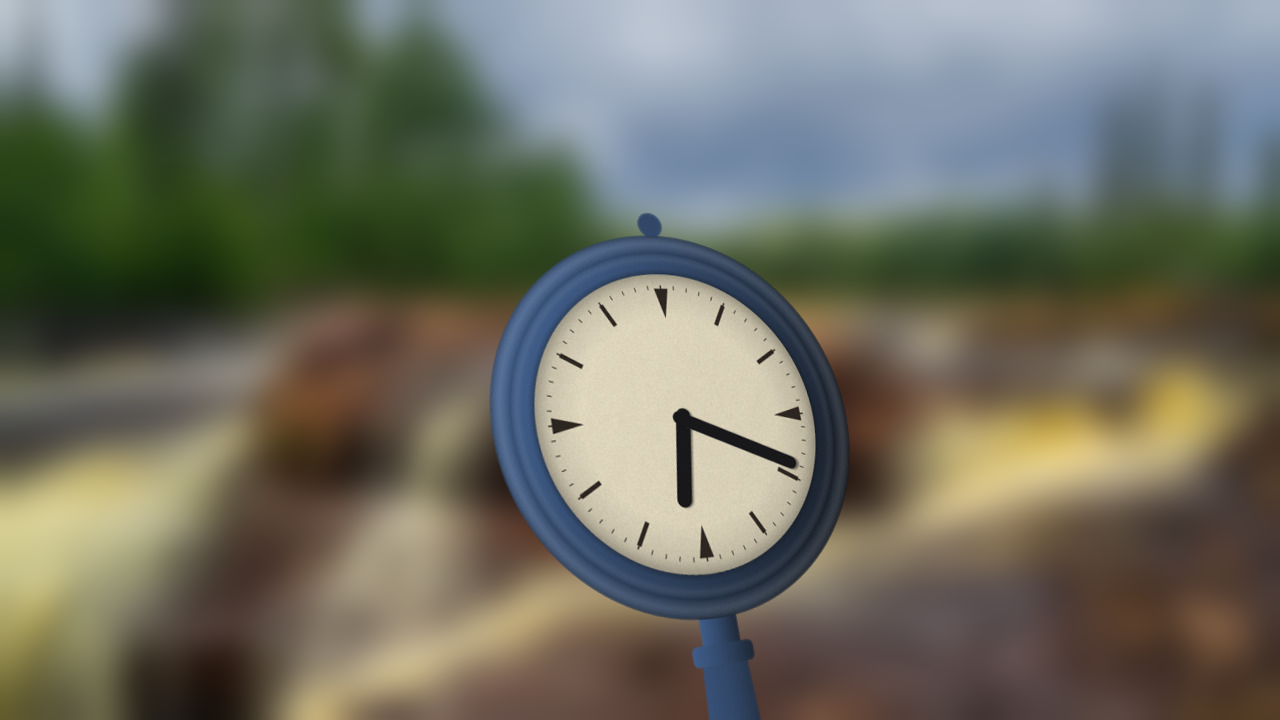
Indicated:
6.19
